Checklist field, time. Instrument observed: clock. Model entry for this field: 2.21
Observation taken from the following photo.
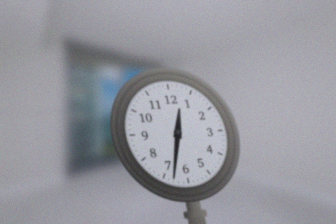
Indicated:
12.33
